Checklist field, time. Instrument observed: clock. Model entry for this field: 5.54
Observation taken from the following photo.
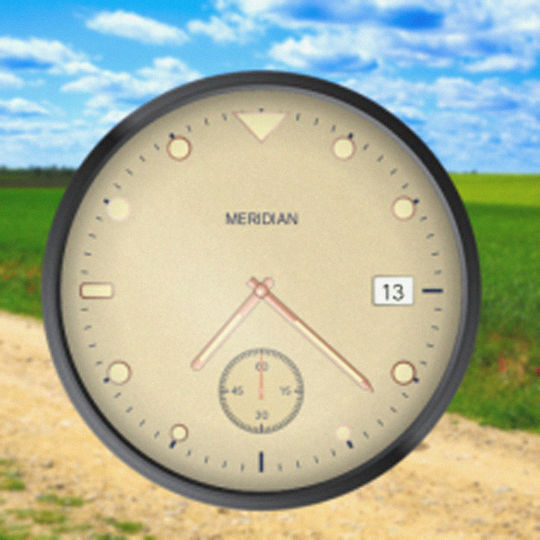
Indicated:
7.22
